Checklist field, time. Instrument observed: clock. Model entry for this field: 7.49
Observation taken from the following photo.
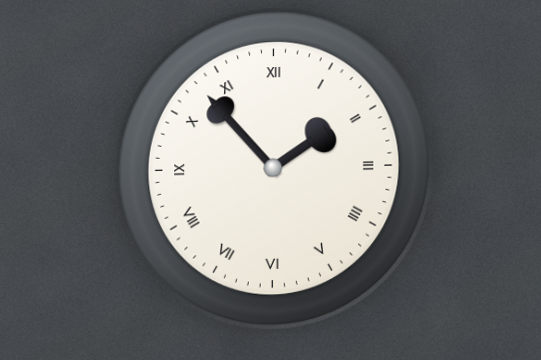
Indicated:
1.53
